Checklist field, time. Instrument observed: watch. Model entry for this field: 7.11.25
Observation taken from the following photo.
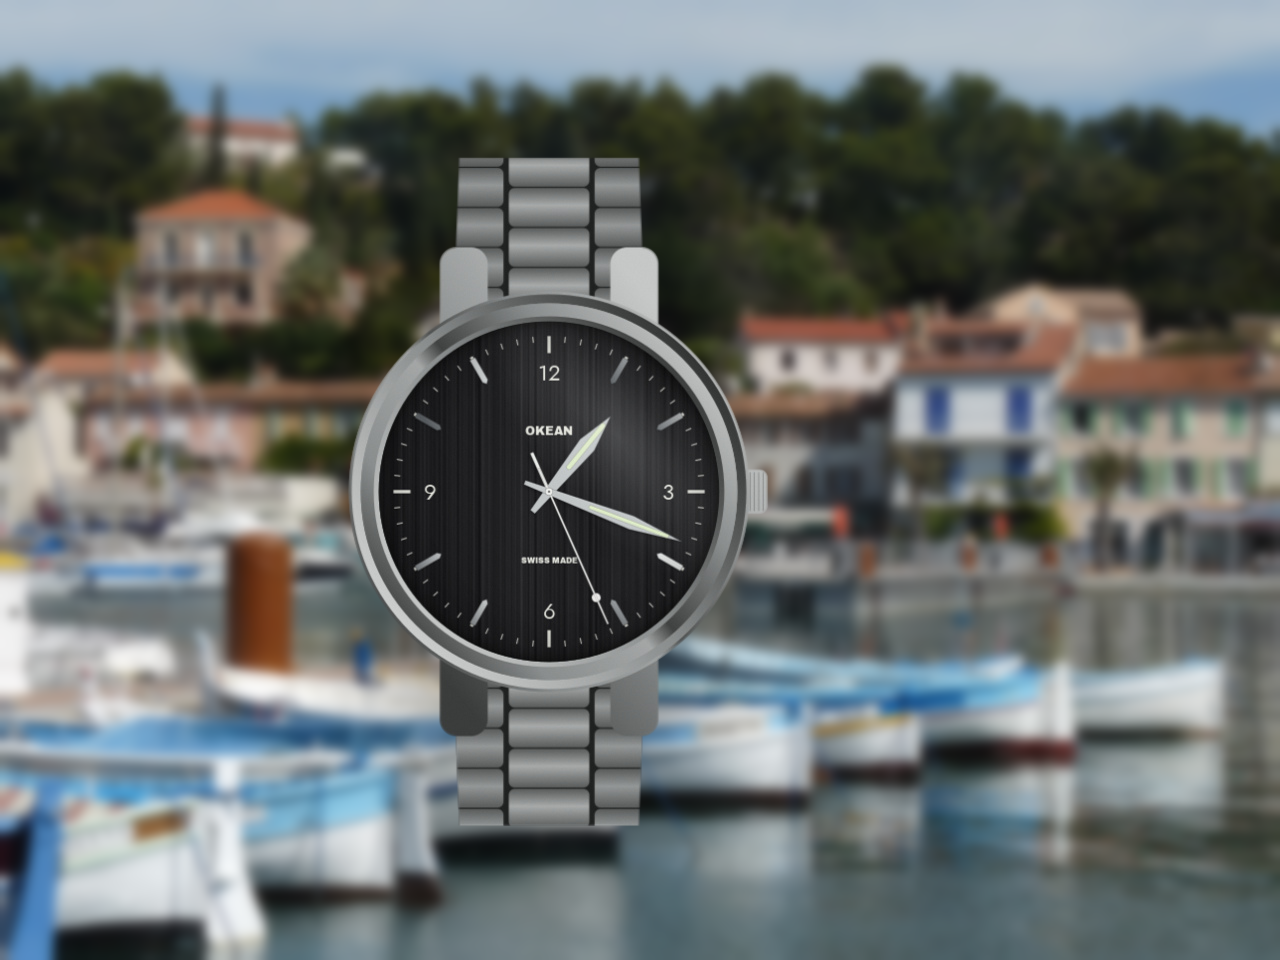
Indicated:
1.18.26
